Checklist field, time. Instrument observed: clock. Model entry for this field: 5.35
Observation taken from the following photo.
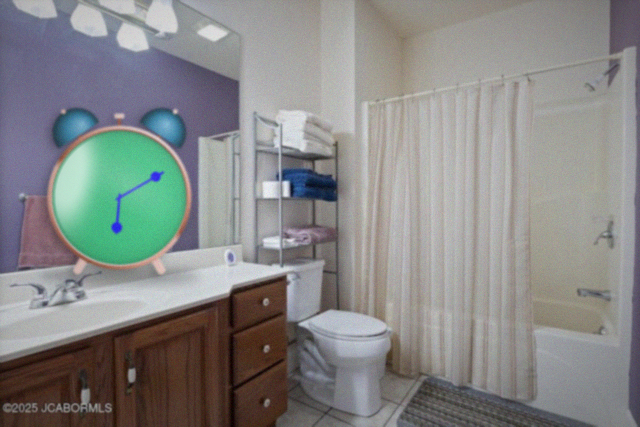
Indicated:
6.10
